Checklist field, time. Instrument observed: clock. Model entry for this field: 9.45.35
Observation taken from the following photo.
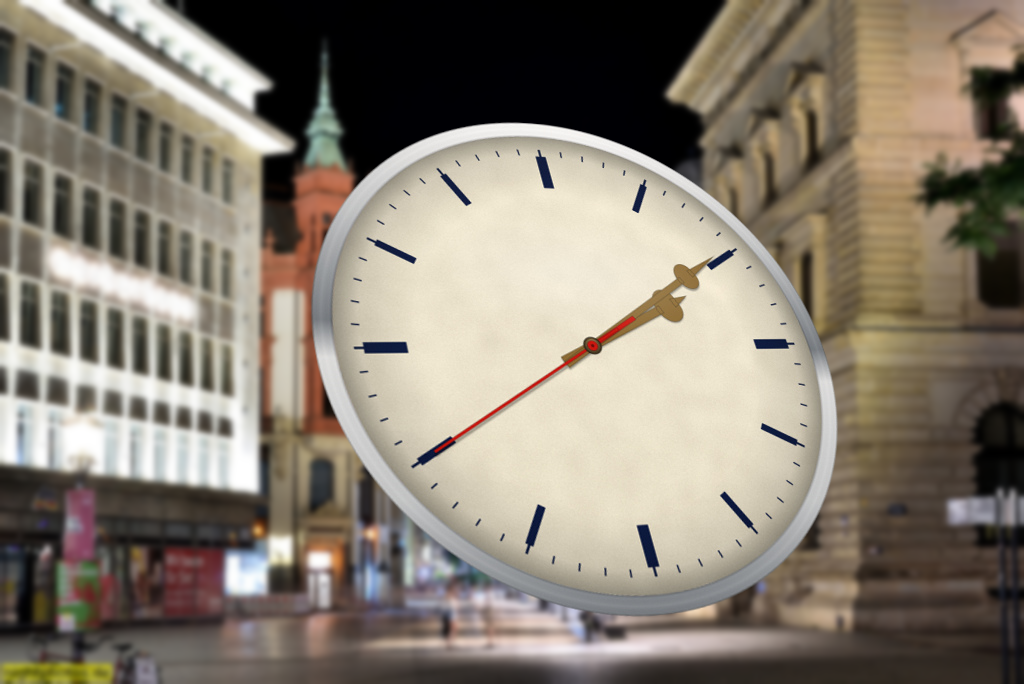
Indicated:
2.09.40
